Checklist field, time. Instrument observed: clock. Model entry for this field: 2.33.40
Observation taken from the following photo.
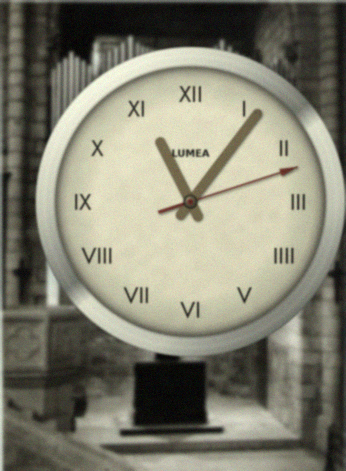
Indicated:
11.06.12
